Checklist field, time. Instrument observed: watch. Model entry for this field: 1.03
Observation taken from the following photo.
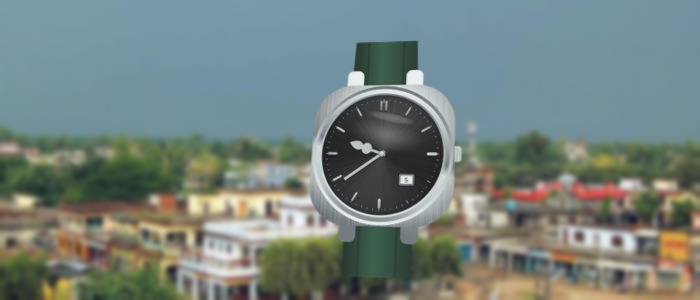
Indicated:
9.39
